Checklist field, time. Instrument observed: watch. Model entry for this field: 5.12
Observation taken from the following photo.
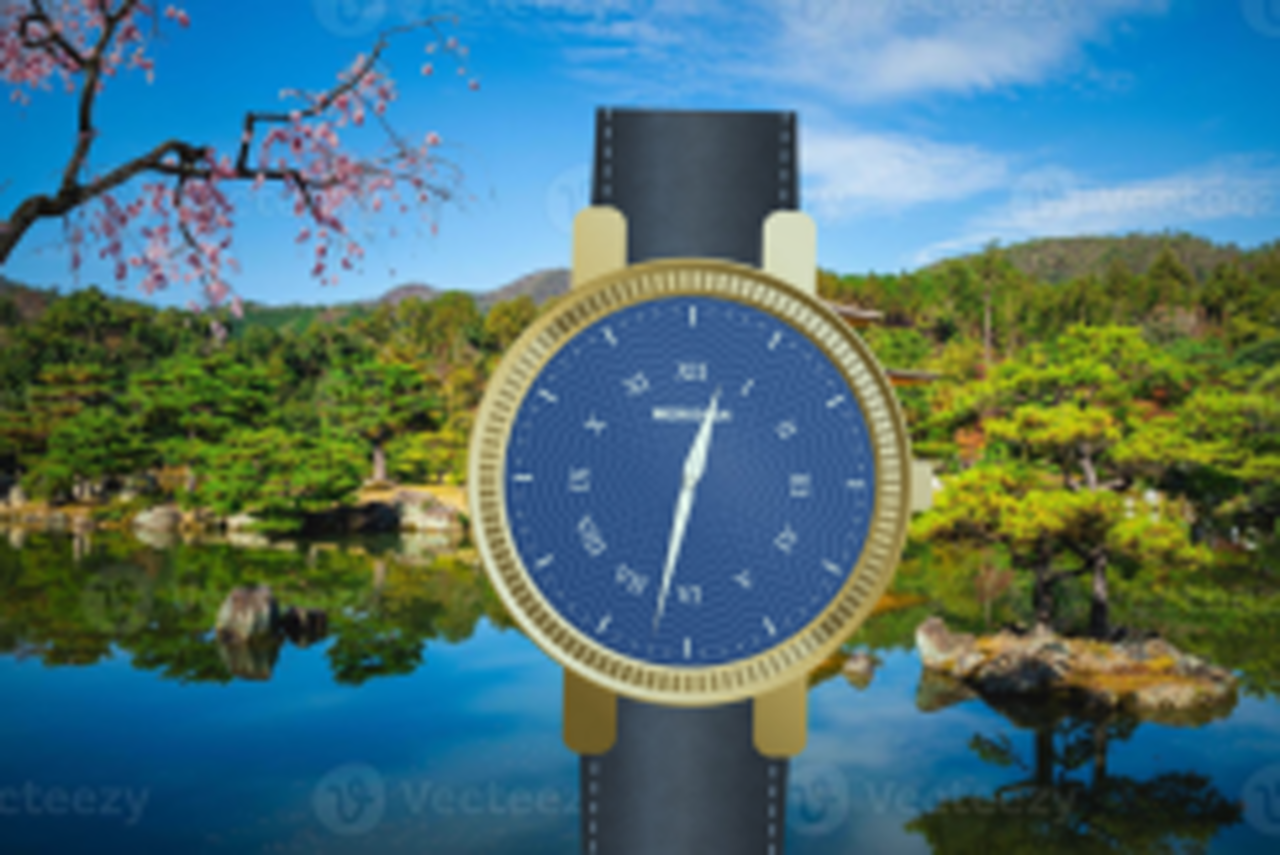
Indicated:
12.32
